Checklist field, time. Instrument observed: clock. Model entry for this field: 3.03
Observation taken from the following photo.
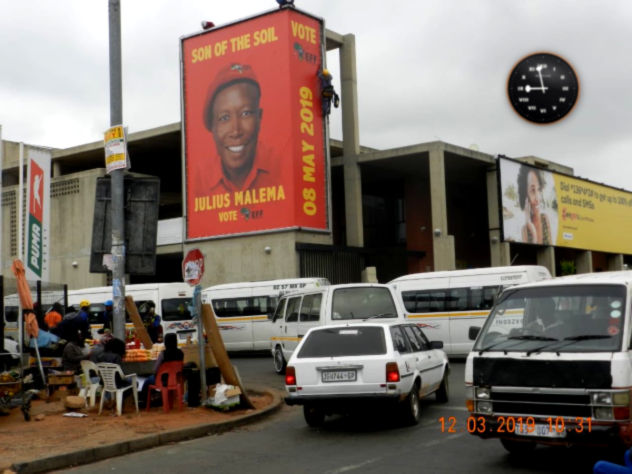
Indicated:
8.58
